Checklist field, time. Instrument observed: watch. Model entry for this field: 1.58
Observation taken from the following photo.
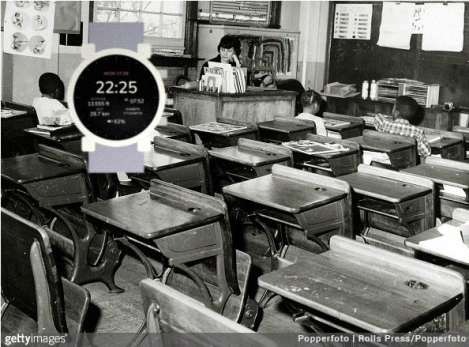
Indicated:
22.25
